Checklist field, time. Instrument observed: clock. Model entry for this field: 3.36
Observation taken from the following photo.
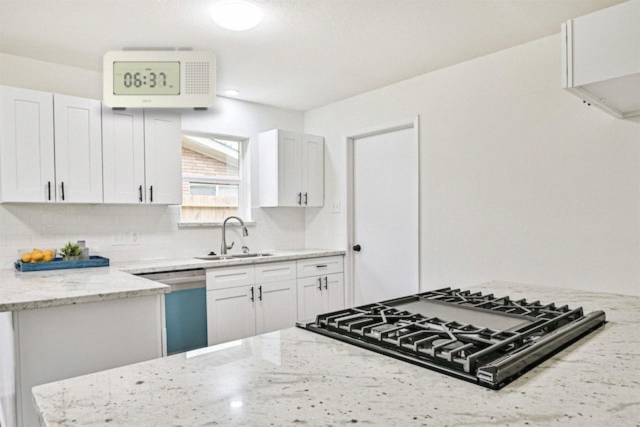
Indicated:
6.37
